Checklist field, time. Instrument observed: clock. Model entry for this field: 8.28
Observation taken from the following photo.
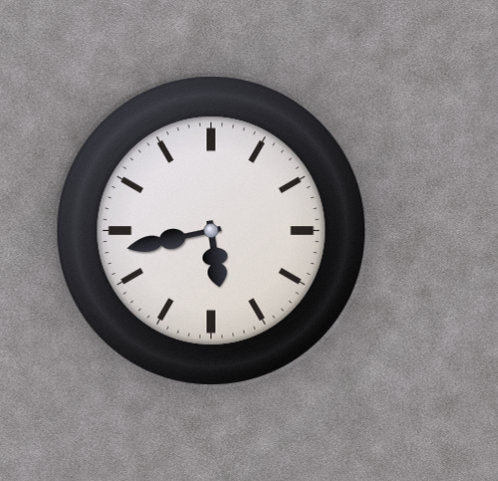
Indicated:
5.43
